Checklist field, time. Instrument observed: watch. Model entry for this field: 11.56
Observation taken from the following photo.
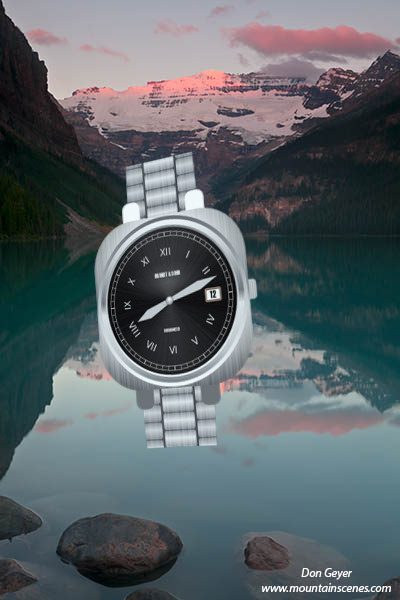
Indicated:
8.12
